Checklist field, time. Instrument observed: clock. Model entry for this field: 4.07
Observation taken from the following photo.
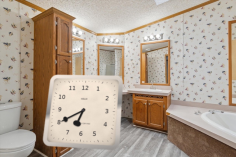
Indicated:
6.40
